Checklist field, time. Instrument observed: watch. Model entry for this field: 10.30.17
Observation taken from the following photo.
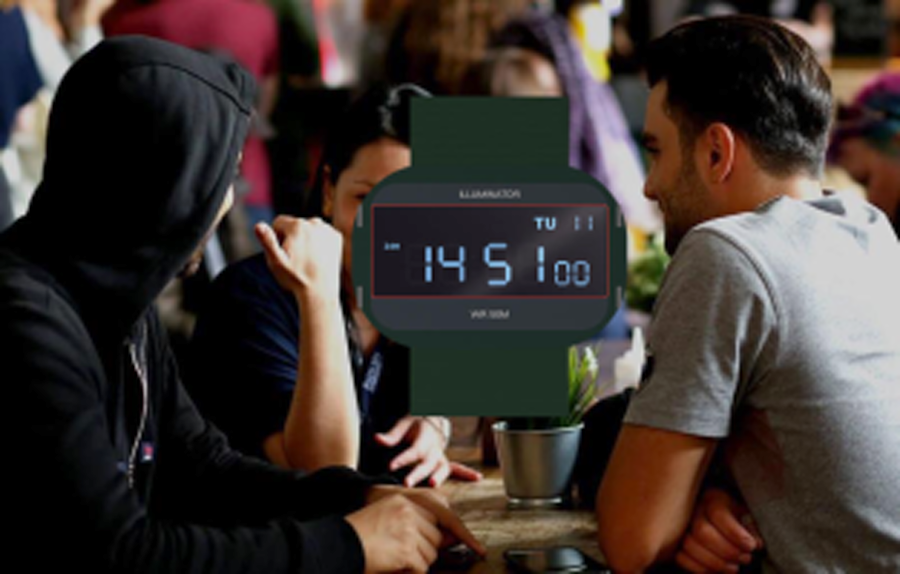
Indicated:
14.51.00
